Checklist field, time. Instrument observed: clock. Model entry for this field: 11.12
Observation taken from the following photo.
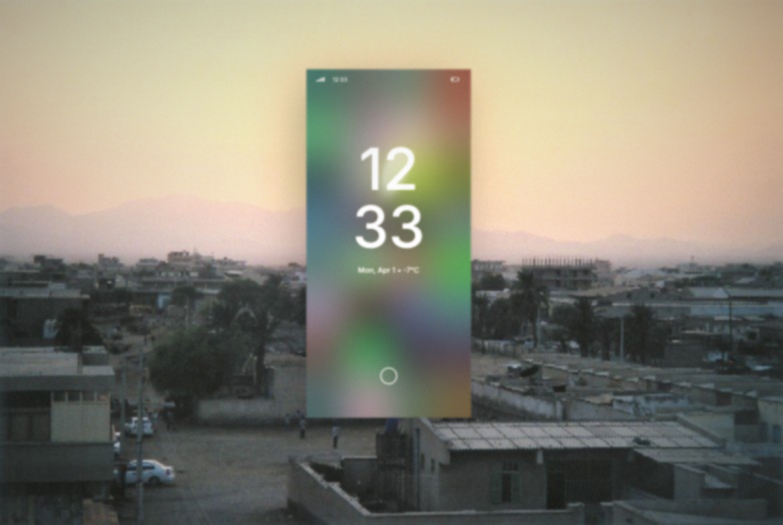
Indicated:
12.33
